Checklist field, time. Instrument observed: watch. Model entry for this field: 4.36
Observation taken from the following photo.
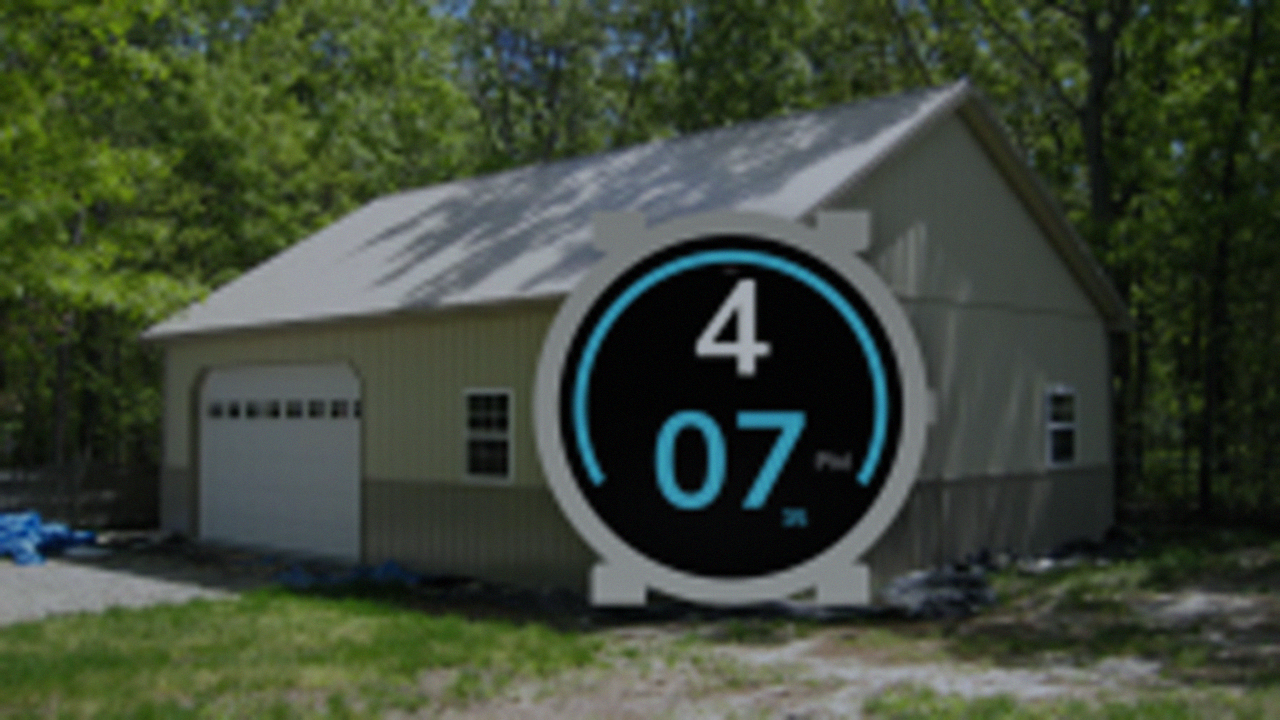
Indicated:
4.07
